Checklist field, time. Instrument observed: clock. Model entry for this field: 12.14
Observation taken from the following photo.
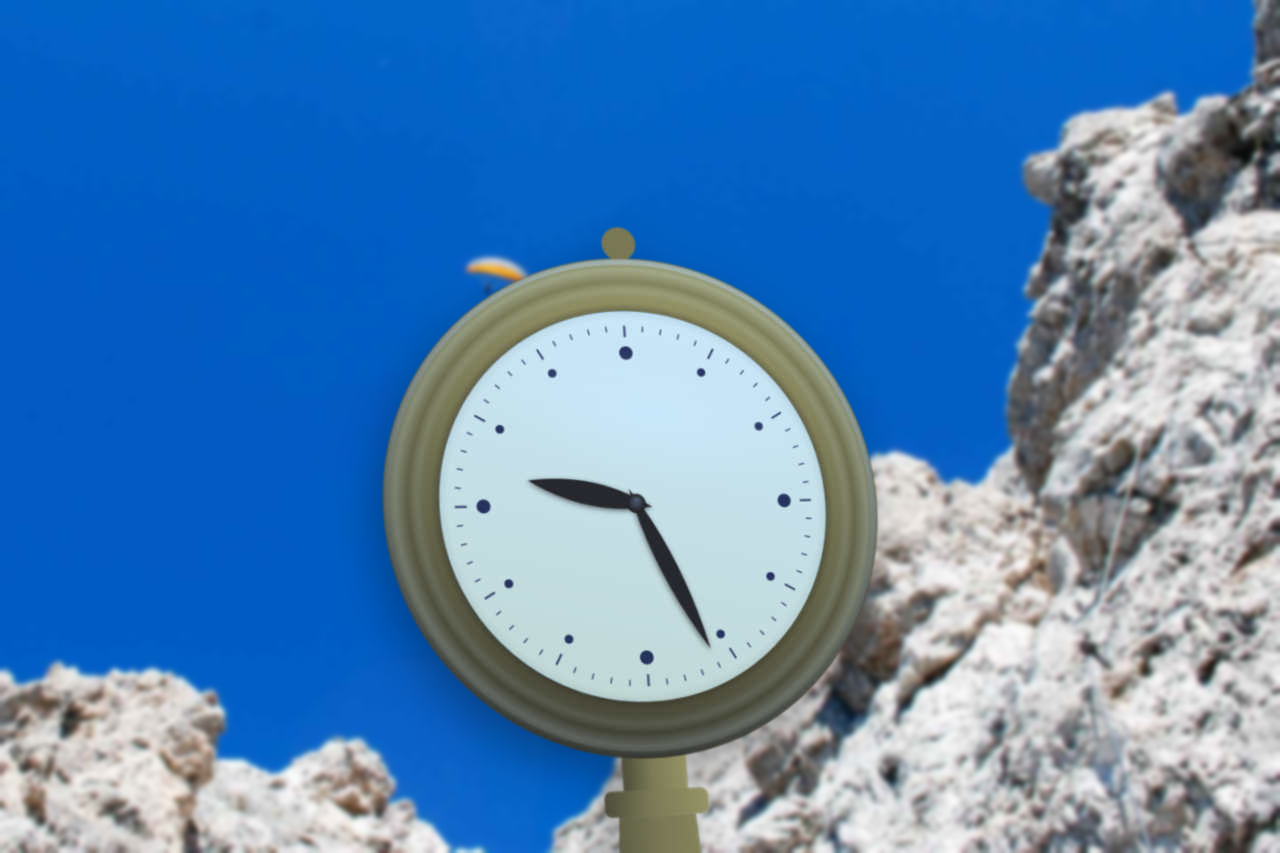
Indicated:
9.26
